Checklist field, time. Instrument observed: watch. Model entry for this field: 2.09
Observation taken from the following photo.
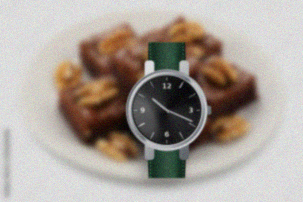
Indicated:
10.19
